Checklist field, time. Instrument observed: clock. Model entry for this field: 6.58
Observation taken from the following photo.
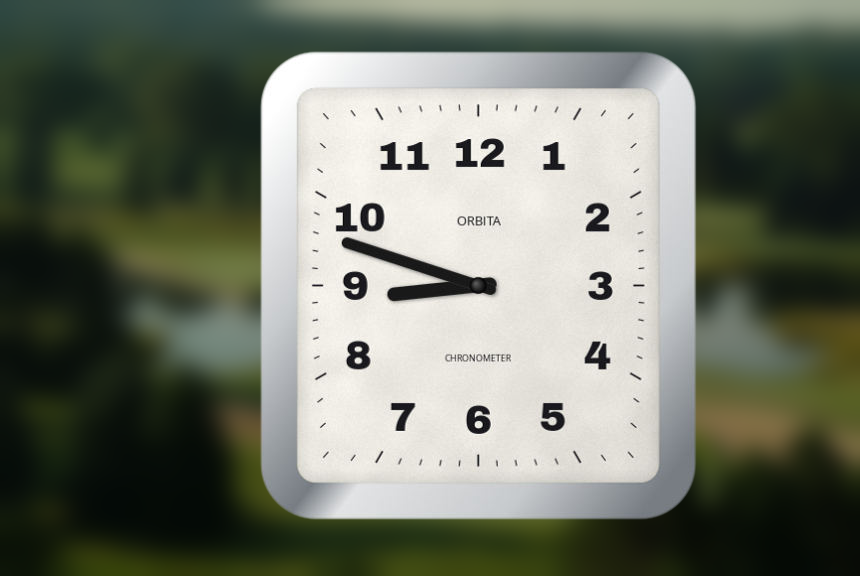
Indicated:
8.48
